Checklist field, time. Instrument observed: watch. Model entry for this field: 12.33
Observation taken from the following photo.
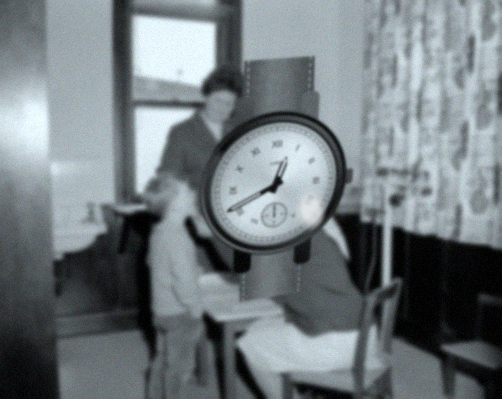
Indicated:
12.41
